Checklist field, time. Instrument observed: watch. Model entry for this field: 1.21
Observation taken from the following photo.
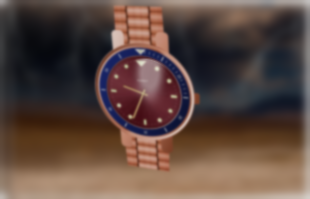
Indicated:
9.34
